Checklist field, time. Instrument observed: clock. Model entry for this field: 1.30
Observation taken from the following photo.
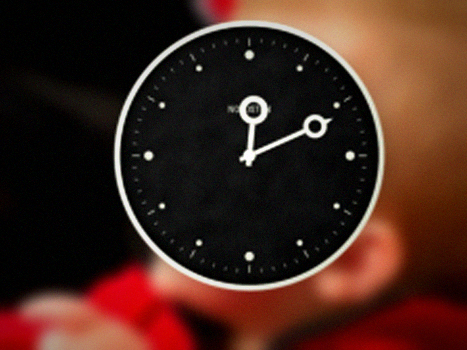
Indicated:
12.11
